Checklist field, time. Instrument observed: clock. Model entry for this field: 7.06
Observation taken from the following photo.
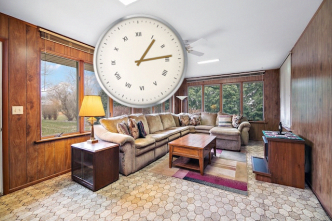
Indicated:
1.14
